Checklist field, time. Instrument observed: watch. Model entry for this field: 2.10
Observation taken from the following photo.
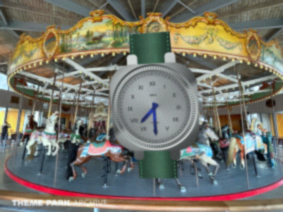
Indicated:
7.30
